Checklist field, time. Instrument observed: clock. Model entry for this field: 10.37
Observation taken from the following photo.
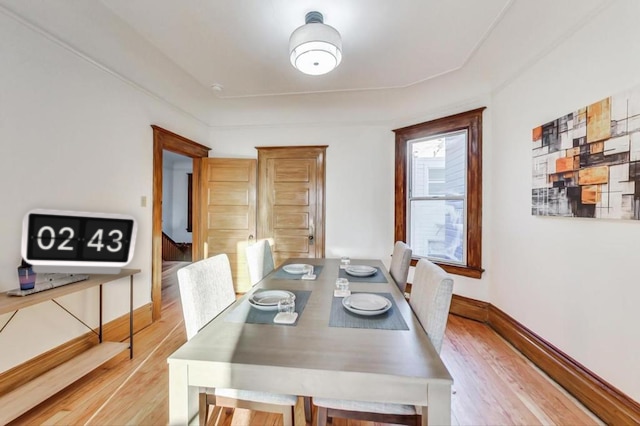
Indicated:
2.43
